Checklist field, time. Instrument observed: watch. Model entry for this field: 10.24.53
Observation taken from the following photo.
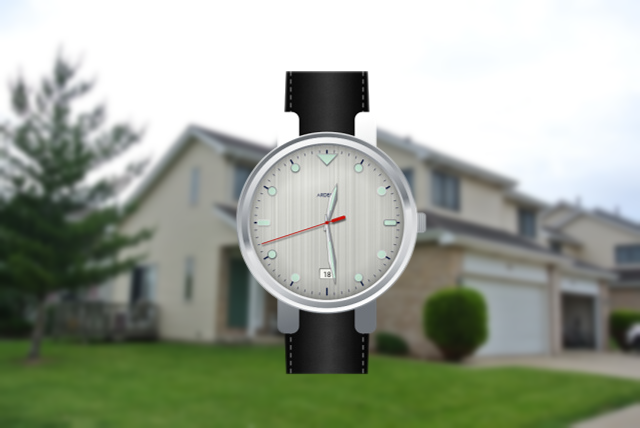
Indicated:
12.28.42
